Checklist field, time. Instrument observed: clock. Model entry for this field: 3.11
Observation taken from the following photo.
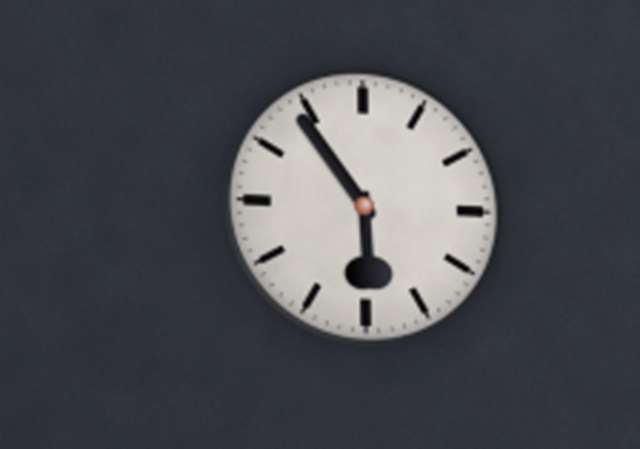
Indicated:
5.54
